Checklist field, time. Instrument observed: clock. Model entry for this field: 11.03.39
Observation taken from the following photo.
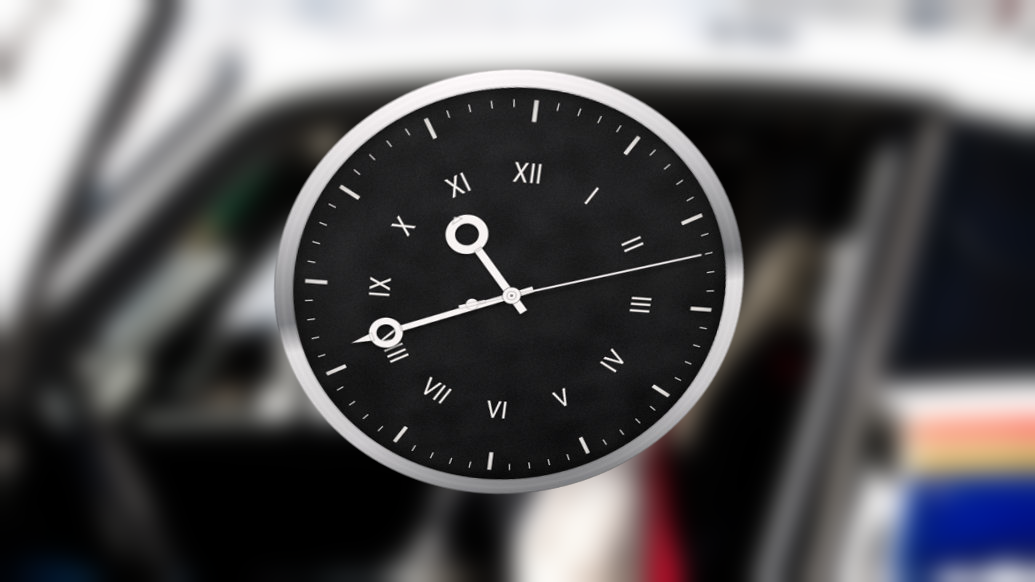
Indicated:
10.41.12
